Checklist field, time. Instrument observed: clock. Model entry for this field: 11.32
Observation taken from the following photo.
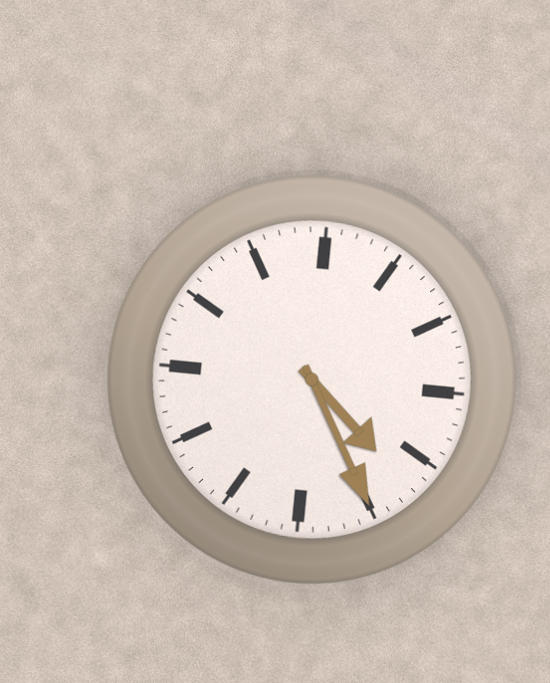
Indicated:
4.25
